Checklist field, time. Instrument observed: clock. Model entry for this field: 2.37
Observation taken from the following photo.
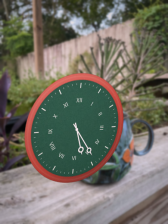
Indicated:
5.24
